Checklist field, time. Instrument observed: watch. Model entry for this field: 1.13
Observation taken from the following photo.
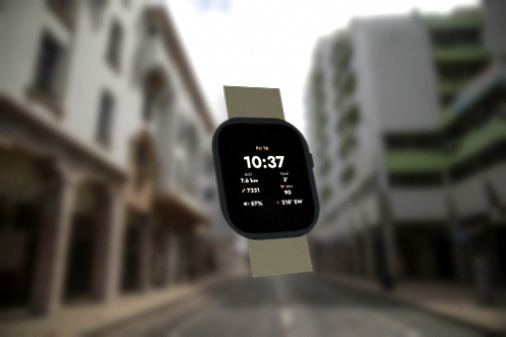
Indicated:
10.37
